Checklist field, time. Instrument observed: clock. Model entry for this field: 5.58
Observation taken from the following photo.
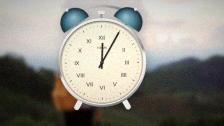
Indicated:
12.05
